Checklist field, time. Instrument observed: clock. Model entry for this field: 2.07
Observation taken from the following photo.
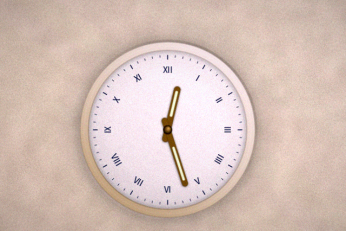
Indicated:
12.27
